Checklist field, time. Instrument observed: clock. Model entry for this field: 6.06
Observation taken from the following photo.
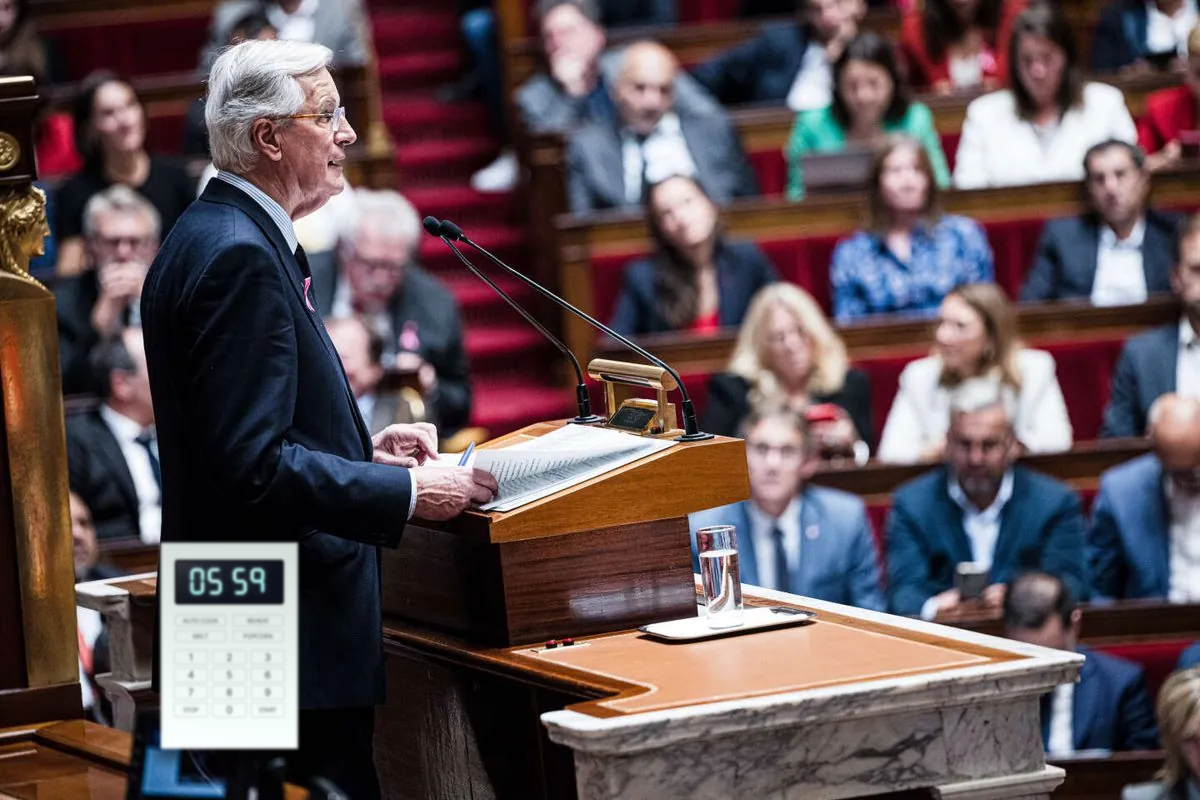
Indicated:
5.59
